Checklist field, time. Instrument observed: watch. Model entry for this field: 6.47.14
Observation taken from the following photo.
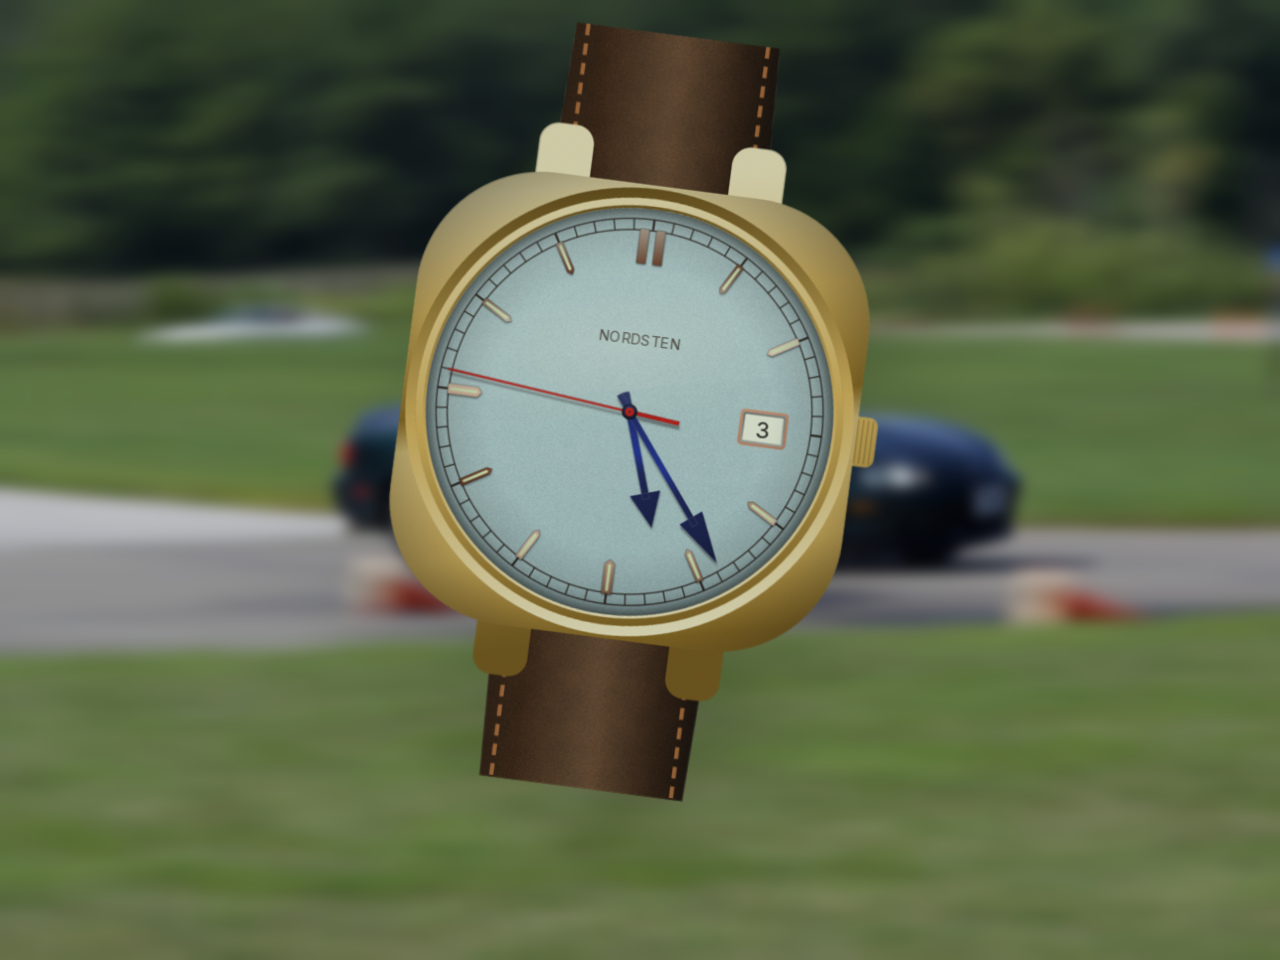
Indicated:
5.23.46
